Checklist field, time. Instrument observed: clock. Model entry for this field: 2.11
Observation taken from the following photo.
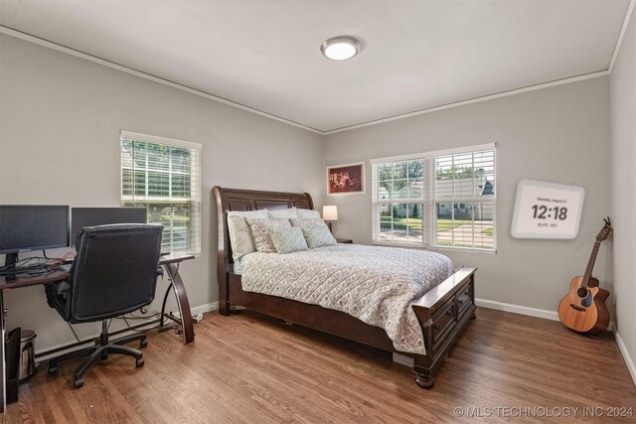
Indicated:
12.18
